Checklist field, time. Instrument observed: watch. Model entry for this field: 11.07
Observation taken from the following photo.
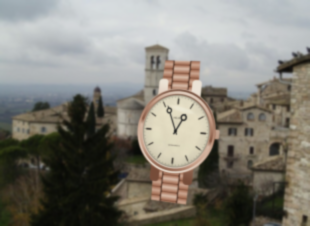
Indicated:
12.56
